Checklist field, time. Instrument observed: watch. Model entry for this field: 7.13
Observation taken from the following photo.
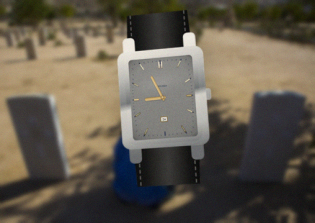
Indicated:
8.56
